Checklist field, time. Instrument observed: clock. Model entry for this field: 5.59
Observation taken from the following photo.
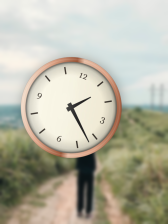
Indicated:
1.22
